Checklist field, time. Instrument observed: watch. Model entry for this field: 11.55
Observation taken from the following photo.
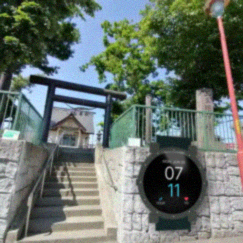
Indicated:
7.11
